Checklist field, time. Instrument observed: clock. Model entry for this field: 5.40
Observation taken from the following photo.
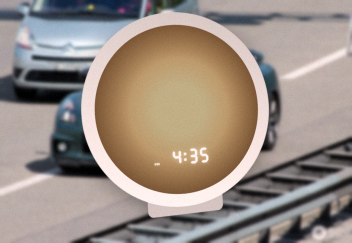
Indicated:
4.35
